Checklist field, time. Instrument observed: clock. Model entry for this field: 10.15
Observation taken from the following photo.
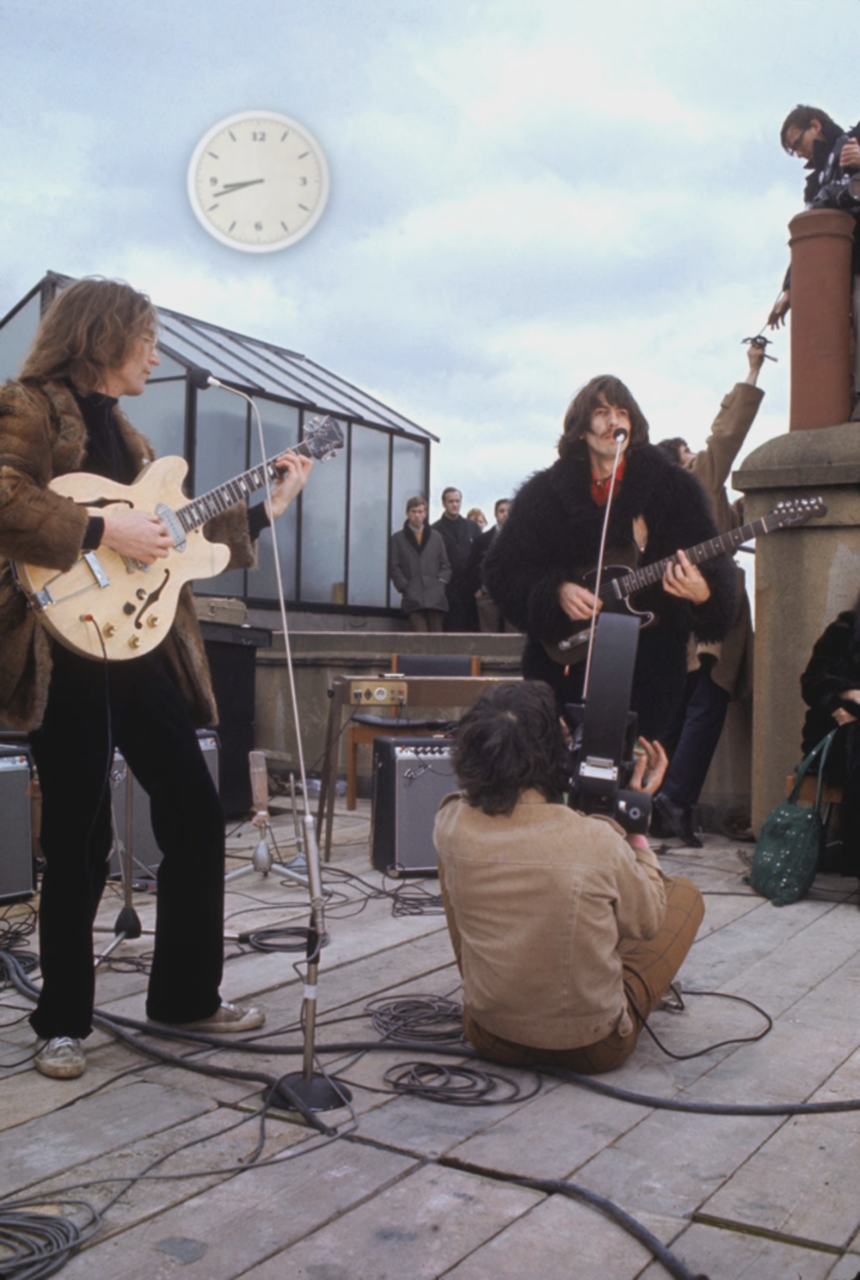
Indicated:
8.42
